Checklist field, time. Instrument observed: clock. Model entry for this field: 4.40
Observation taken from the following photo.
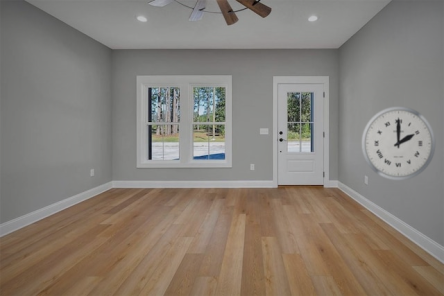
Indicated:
2.00
